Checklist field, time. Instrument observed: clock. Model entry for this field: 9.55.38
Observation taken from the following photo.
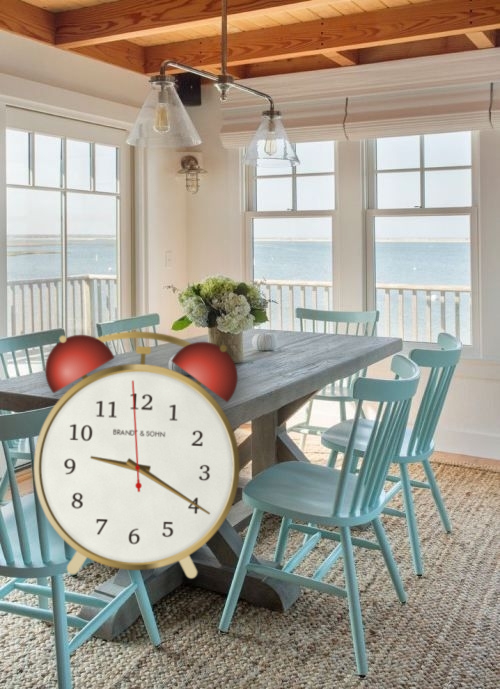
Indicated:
9.19.59
